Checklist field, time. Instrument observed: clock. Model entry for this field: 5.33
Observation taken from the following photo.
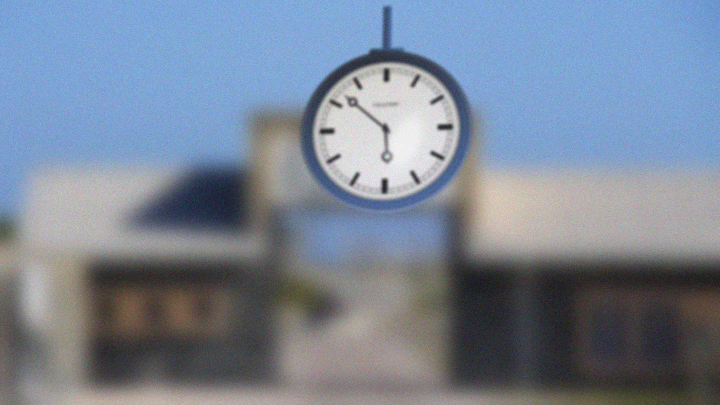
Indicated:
5.52
